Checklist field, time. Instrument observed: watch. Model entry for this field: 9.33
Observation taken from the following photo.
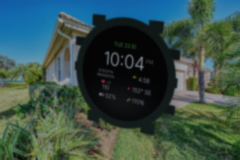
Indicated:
10.04
